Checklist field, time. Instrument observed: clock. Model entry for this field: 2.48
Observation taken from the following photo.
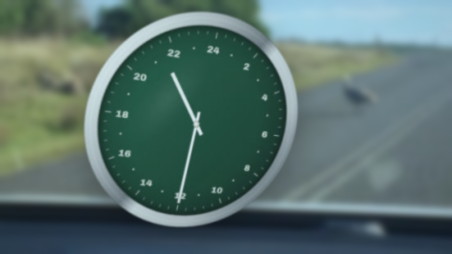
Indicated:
21.30
